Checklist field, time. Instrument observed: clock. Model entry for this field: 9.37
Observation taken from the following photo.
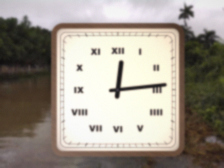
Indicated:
12.14
